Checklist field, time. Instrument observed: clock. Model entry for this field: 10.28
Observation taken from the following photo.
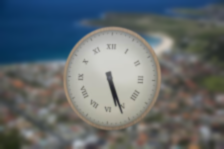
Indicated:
5.26
